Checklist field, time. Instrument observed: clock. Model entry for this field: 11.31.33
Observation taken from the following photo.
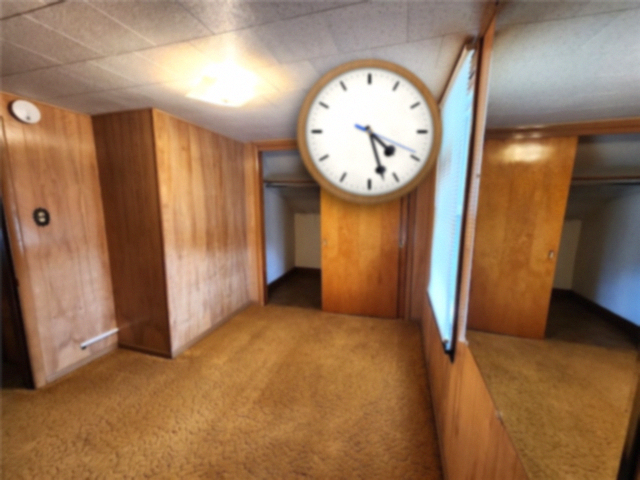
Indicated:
4.27.19
